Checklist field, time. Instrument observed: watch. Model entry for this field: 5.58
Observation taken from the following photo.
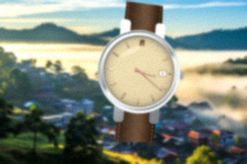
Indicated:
3.21
